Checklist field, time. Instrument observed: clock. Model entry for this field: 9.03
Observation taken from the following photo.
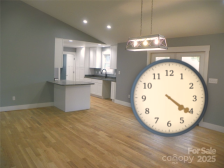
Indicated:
4.21
